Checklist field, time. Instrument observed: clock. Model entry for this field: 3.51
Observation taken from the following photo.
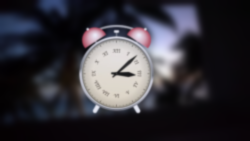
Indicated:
3.08
